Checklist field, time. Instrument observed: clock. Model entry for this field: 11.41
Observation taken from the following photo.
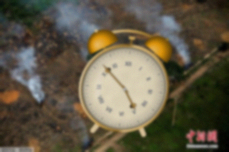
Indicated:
4.52
